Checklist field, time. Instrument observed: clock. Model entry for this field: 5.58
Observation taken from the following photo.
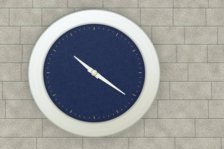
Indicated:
10.21
